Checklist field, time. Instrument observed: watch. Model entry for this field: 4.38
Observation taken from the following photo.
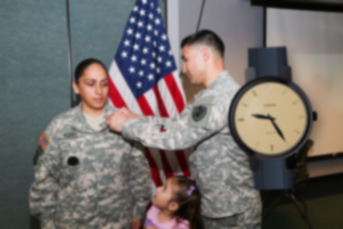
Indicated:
9.25
